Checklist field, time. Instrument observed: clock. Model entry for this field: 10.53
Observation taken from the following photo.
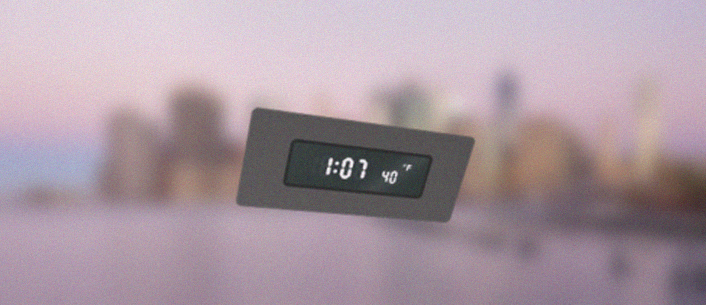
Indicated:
1.07
